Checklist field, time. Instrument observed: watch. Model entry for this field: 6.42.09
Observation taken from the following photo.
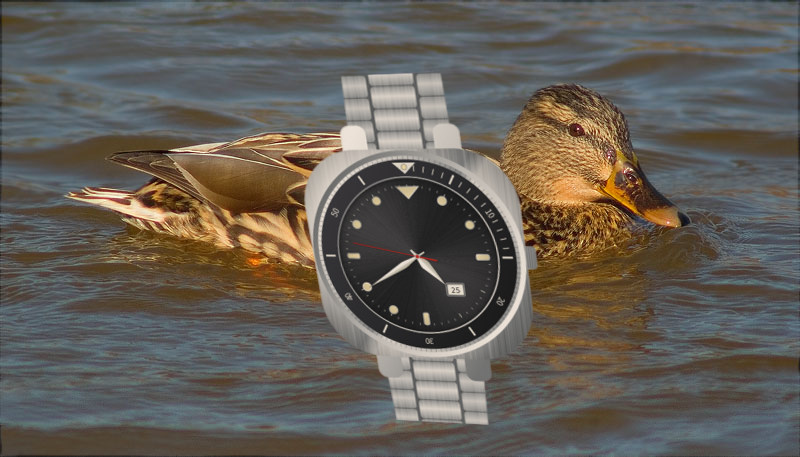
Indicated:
4.39.47
